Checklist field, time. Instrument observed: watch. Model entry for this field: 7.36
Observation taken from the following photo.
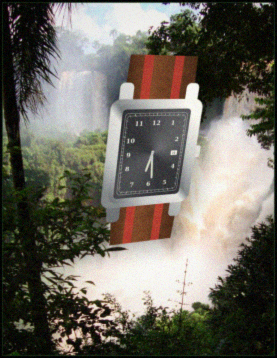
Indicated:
6.29
